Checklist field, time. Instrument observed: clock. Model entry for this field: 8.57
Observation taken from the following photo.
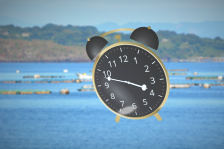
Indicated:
3.48
